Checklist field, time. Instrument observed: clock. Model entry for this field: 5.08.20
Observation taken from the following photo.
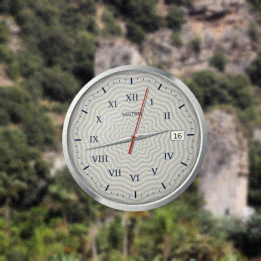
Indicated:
2.43.03
